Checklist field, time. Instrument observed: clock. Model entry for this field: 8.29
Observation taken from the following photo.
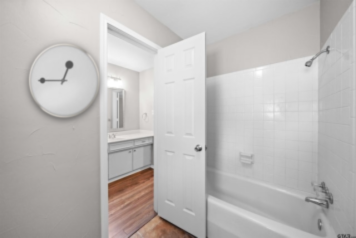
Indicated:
12.45
